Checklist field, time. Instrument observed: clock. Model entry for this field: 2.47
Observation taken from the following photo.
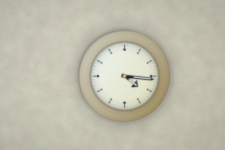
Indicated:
4.16
